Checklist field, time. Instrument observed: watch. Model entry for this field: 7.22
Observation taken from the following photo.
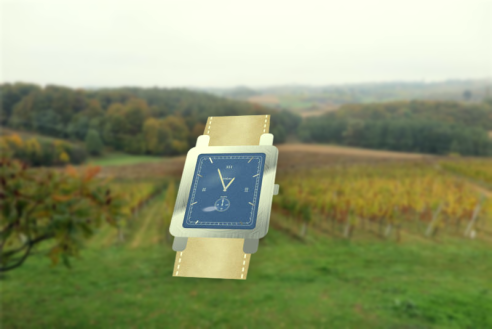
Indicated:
12.56
